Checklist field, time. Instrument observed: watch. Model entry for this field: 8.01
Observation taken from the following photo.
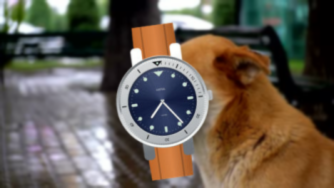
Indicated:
7.24
